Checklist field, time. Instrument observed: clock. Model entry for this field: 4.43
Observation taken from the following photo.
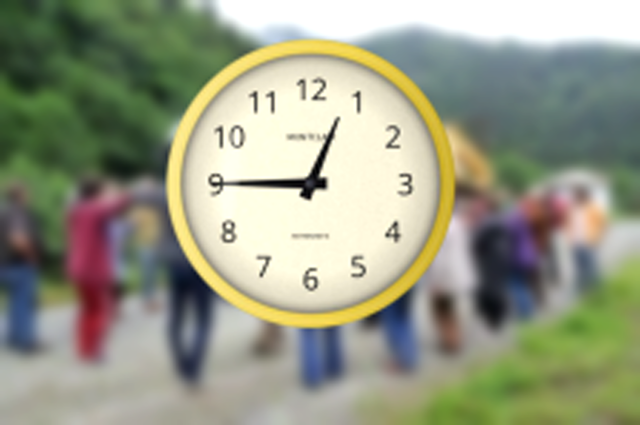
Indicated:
12.45
